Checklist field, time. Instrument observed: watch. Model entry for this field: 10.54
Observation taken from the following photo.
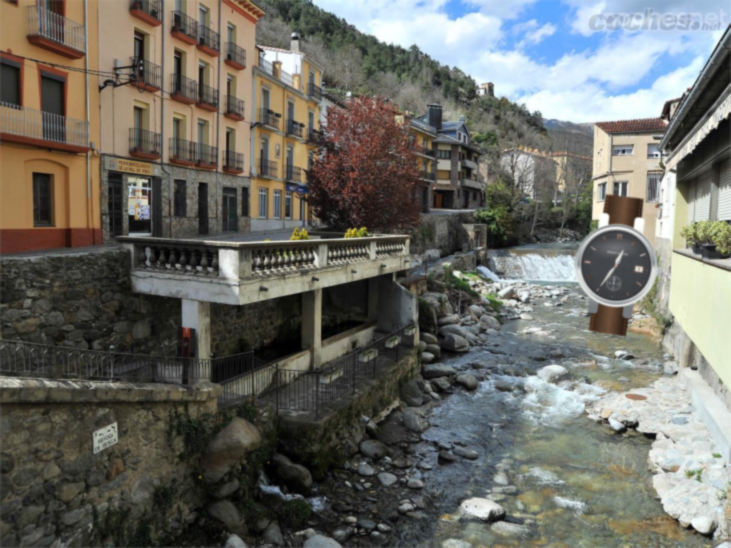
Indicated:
12.35
